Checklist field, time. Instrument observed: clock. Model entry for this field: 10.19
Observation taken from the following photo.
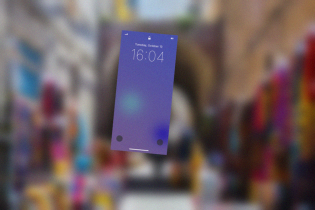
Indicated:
16.04
